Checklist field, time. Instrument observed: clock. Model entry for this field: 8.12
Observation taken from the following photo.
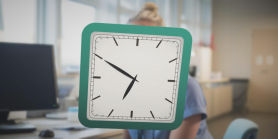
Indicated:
6.50
